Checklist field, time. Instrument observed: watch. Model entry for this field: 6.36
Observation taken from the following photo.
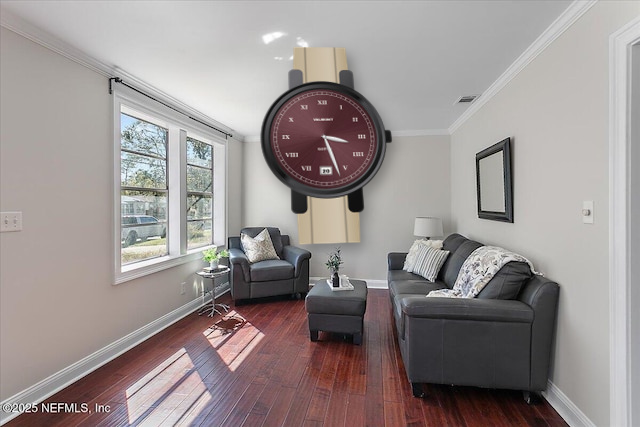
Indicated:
3.27
